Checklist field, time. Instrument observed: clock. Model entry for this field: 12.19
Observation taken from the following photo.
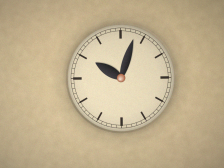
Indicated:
10.03
